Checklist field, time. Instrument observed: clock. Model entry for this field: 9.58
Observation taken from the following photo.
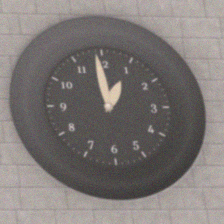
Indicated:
12.59
